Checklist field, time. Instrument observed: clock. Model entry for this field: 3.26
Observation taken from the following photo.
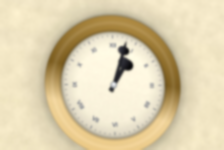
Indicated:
1.03
